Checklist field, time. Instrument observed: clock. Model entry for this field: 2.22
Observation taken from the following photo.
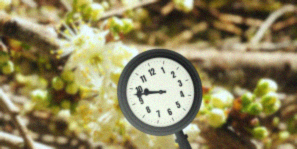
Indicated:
9.48
